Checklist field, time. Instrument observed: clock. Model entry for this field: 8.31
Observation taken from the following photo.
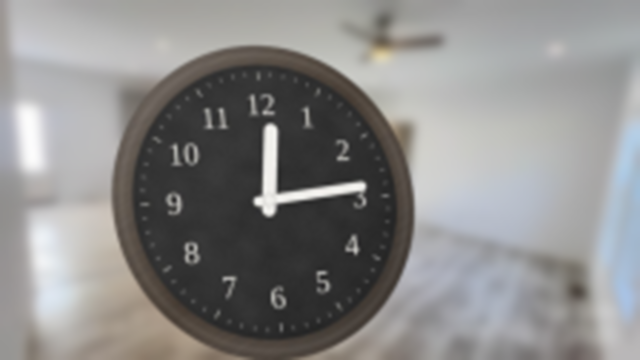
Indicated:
12.14
